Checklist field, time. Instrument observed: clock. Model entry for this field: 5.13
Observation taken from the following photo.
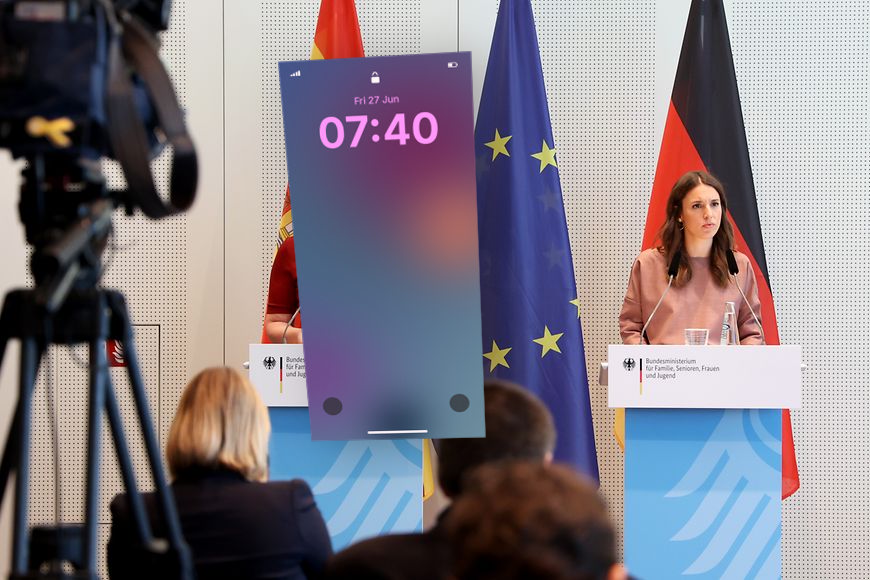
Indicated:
7.40
